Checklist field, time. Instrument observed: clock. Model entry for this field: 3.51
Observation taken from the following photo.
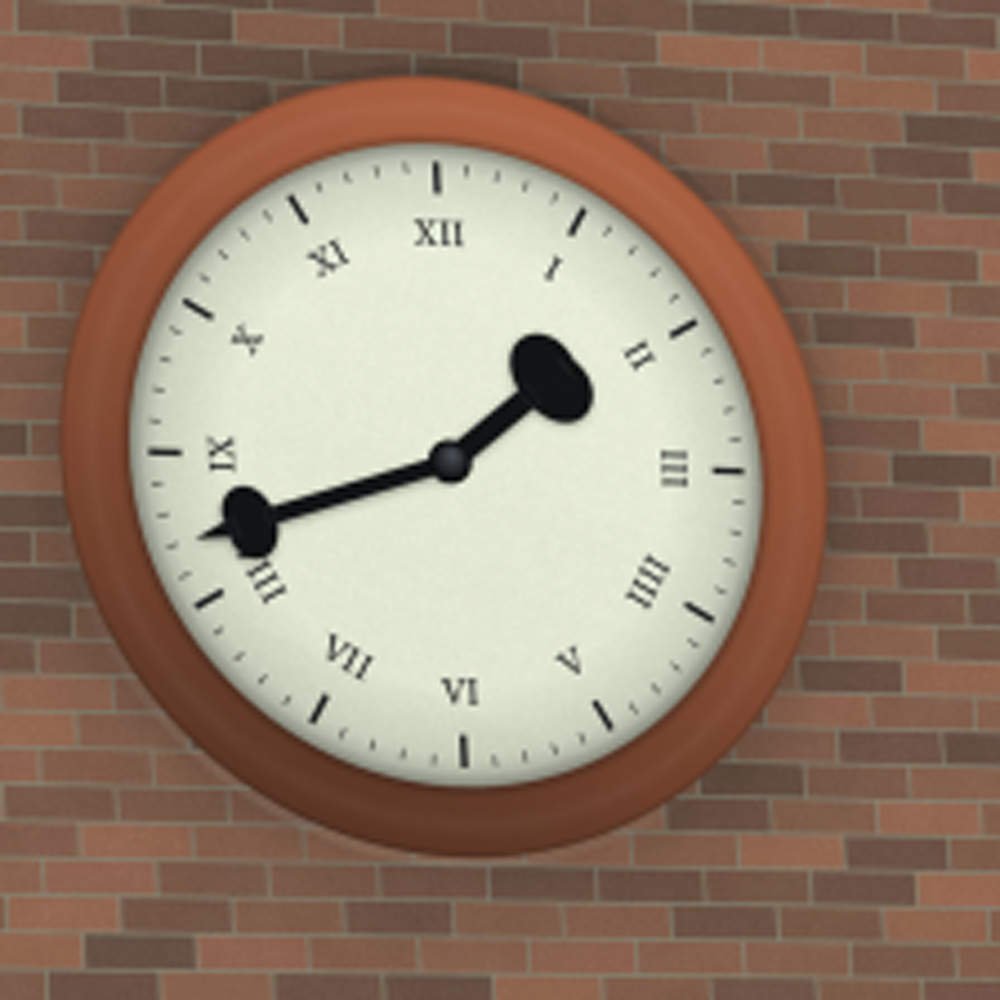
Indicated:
1.42
